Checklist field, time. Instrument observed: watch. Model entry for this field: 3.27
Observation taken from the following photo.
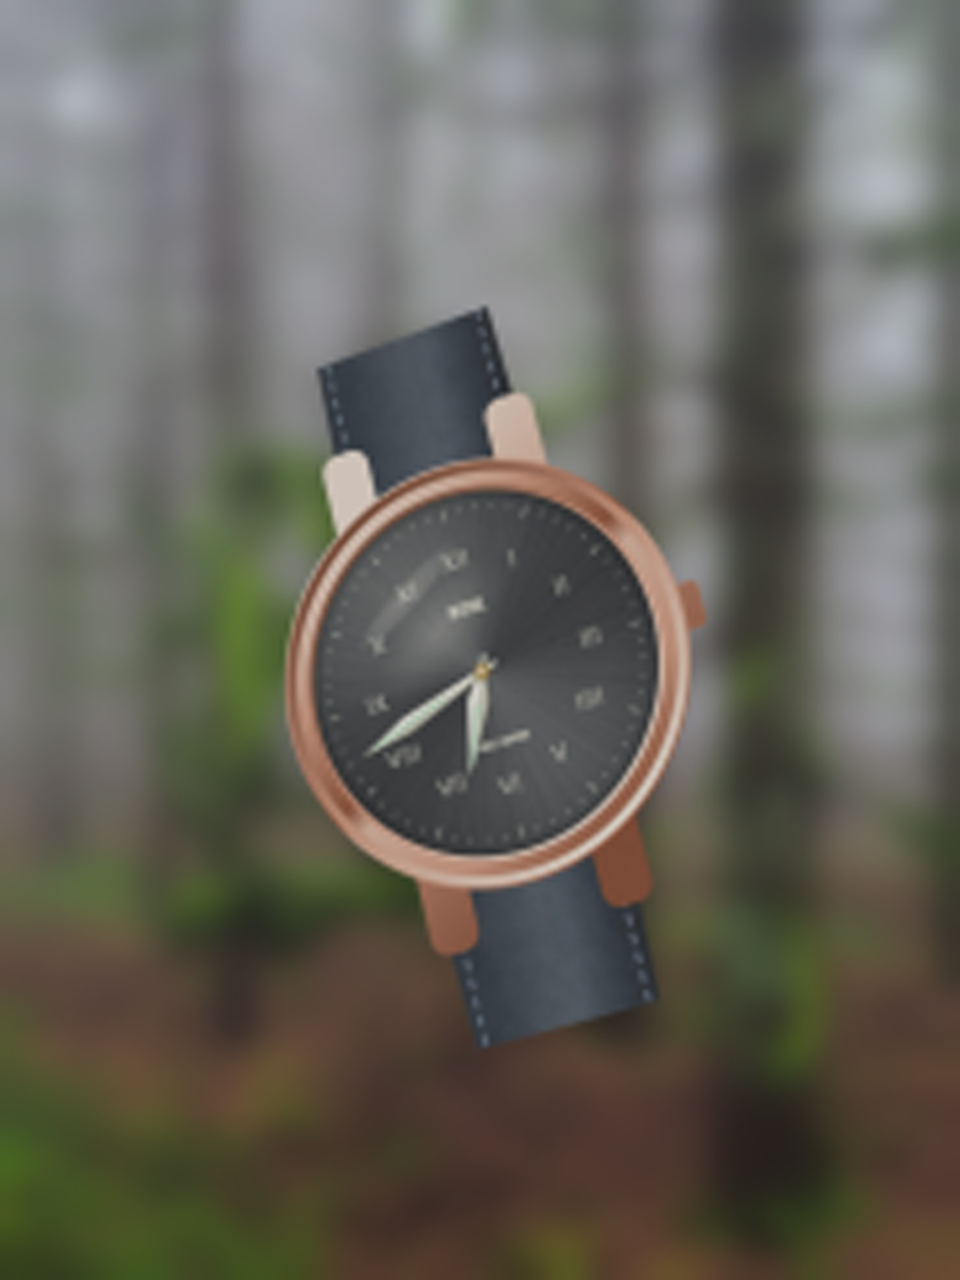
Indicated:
6.42
